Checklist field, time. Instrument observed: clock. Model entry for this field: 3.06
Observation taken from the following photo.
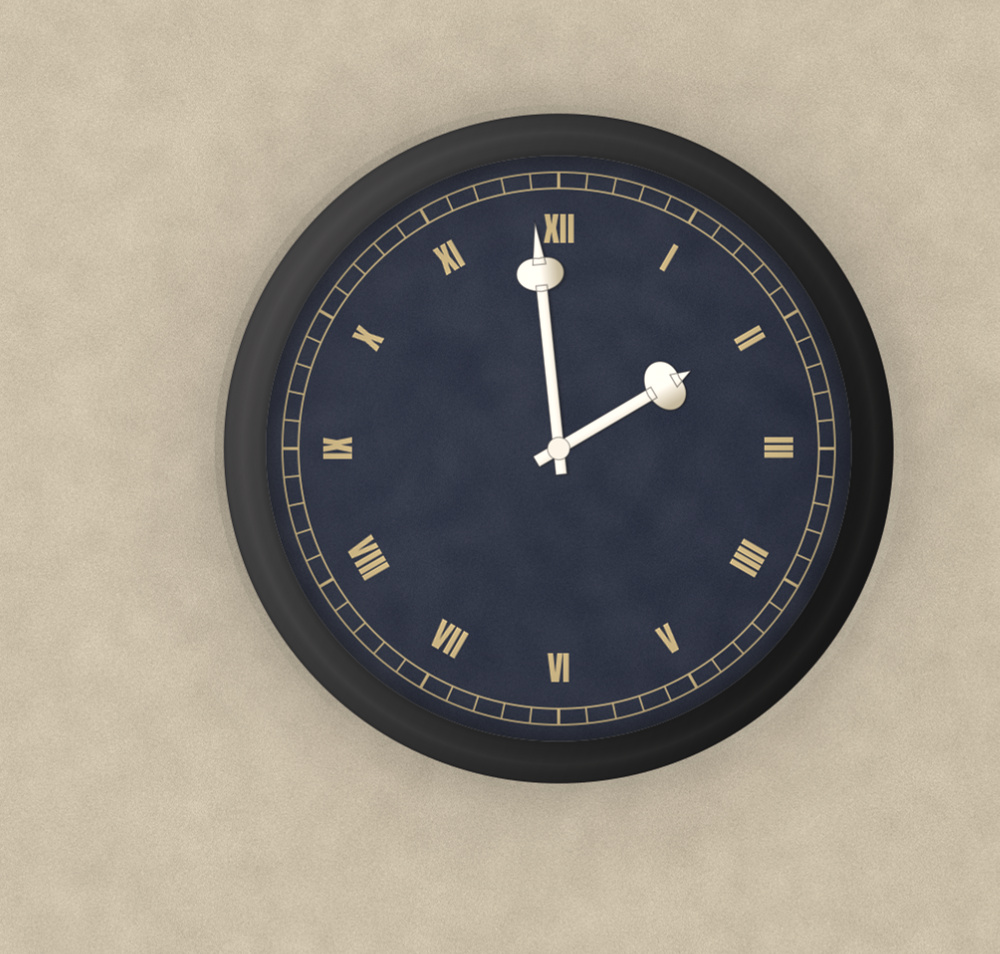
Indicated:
1.59
